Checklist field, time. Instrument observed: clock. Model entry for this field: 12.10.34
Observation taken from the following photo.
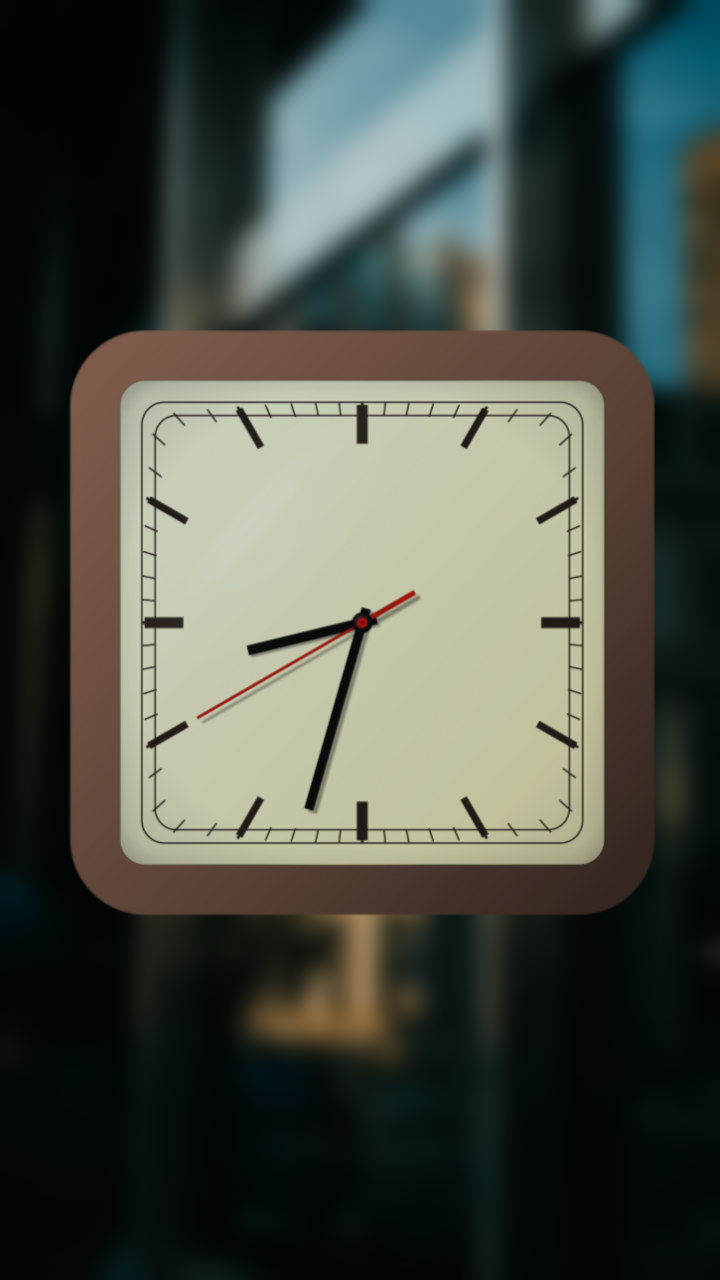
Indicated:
8.32.40
